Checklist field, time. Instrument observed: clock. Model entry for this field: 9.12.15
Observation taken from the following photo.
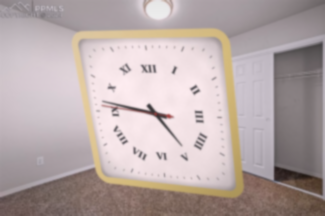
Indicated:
4.46.46
